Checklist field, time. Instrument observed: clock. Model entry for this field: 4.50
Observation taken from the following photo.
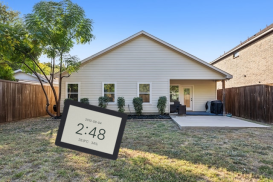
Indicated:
2.48
